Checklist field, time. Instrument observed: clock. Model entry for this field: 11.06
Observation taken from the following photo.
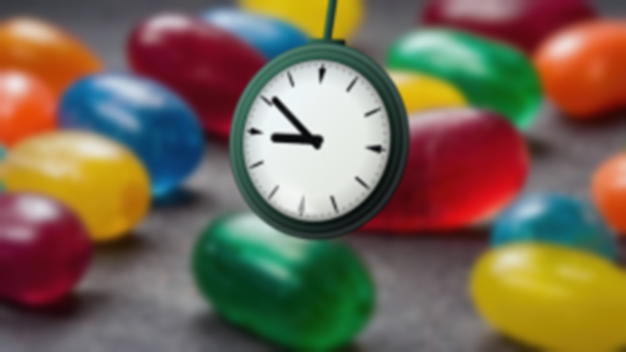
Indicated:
8.51
